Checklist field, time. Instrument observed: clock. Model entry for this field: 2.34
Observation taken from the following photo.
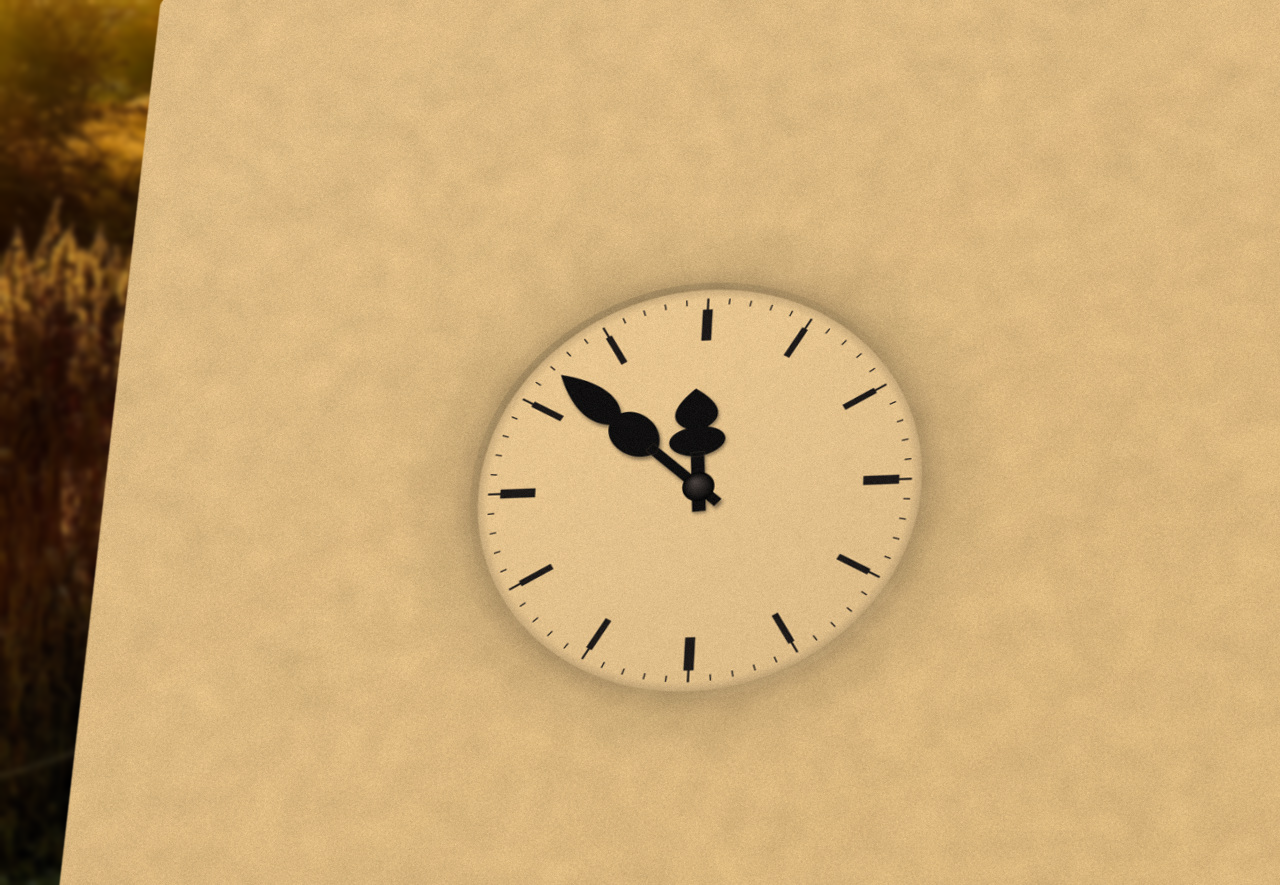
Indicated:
11.52
